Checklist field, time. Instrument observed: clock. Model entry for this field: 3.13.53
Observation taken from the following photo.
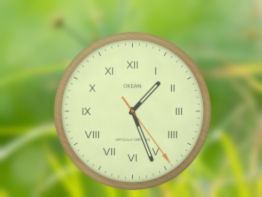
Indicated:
1.26.24
